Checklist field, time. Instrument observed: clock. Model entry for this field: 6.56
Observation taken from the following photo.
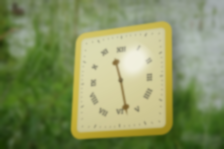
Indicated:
11.28
